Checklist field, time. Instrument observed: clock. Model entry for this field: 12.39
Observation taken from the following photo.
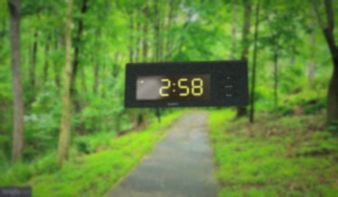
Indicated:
2.58
